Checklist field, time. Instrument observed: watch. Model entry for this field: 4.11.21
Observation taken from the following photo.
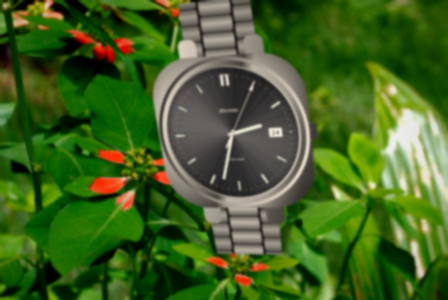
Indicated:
2.33.05
